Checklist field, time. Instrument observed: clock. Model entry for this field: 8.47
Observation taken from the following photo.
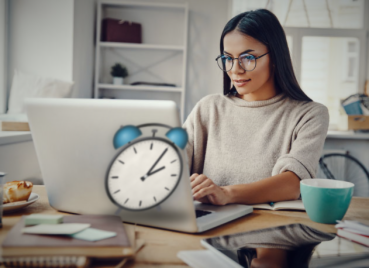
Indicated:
2.05
